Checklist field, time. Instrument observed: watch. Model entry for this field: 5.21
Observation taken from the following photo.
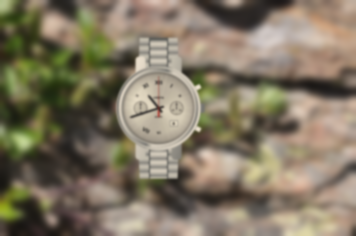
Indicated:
10.42
